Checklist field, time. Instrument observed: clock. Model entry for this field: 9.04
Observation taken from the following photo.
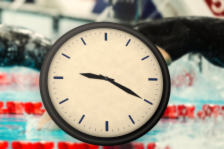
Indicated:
9.20
